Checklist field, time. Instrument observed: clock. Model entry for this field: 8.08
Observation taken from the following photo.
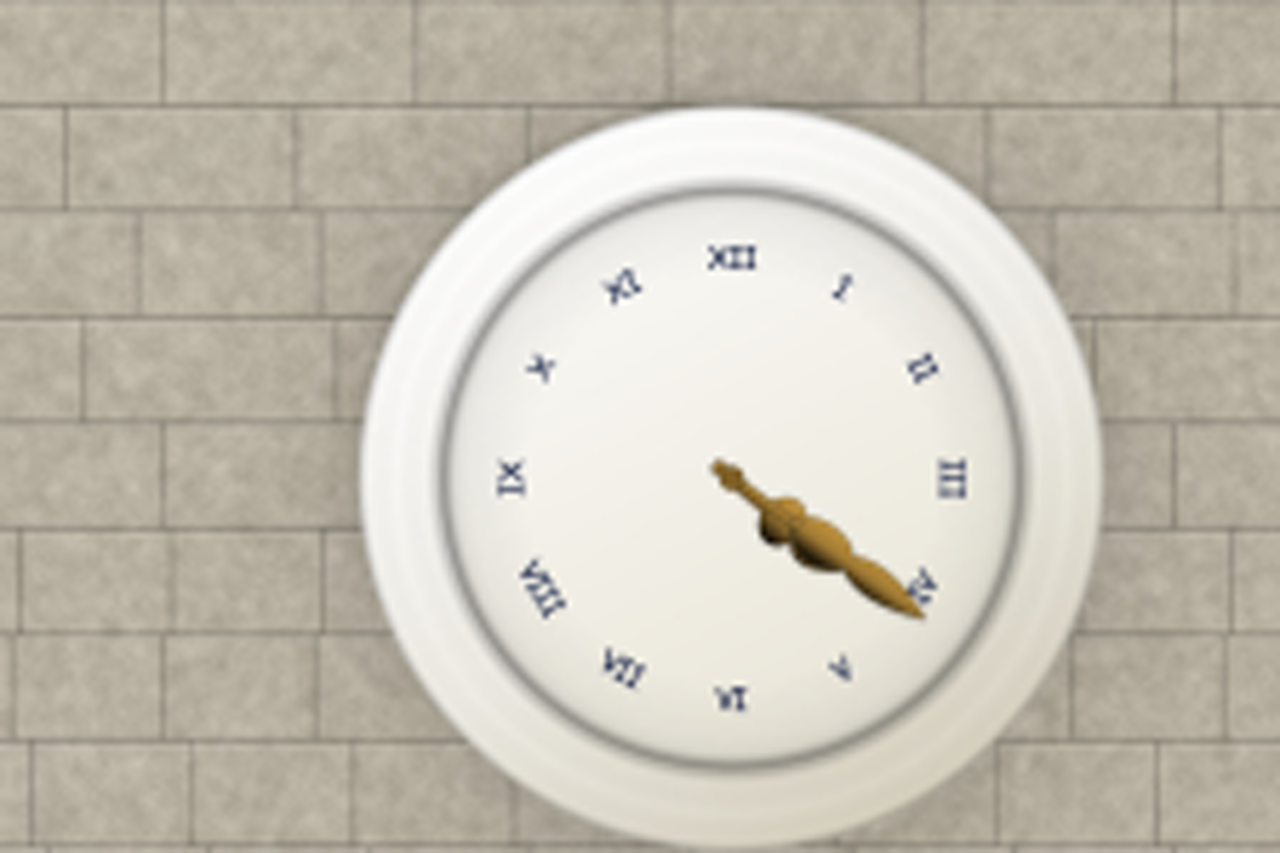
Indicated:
4.21
